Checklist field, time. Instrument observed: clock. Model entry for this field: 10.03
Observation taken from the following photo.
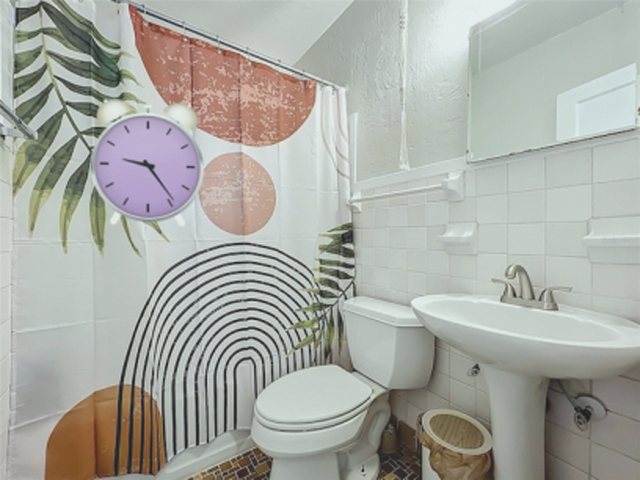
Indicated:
9.24
